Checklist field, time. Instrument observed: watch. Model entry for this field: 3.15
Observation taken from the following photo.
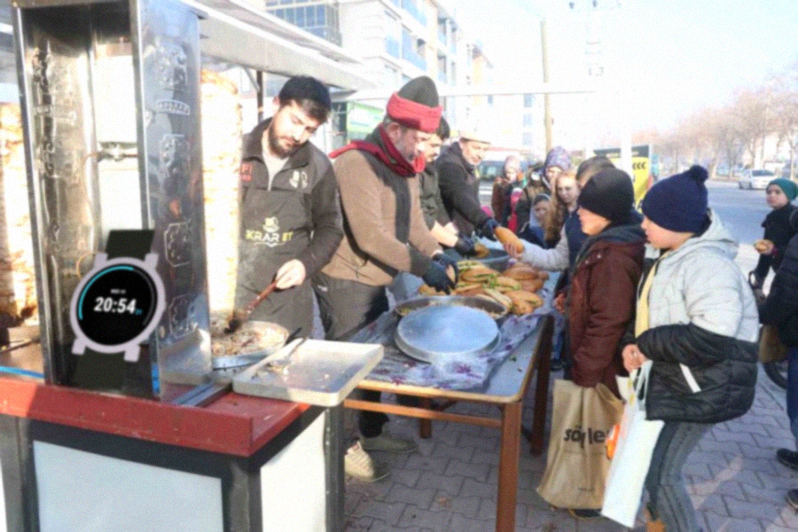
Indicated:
20.54
